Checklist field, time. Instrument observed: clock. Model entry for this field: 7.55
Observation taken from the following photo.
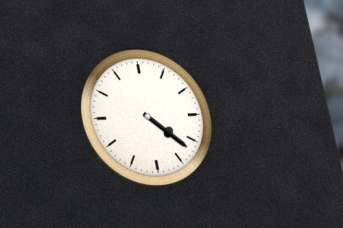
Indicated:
4.22
